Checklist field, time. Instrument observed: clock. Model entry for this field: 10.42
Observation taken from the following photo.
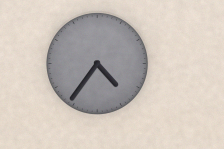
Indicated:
4.36
